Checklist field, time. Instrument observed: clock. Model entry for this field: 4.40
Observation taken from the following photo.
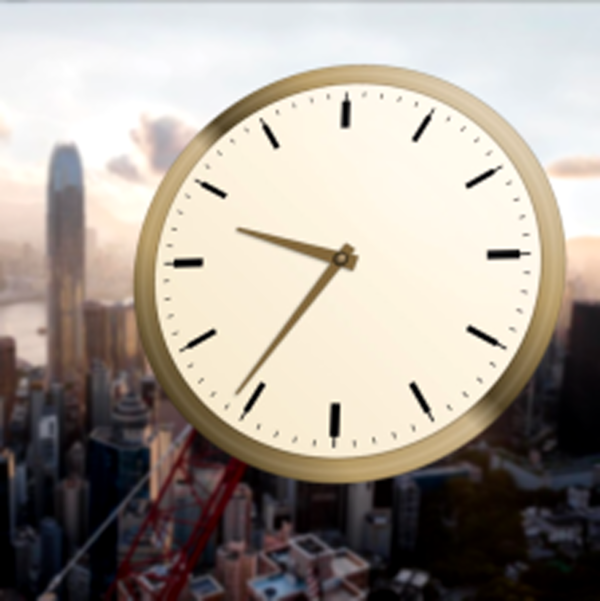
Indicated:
9.36
